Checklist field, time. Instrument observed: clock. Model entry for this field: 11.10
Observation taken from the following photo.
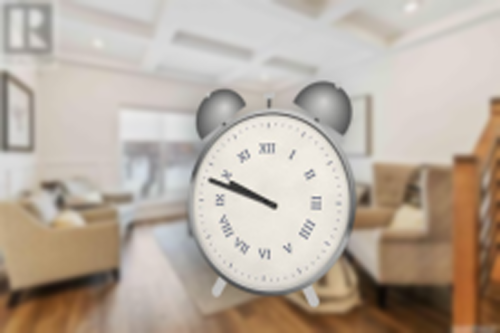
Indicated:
9.48
